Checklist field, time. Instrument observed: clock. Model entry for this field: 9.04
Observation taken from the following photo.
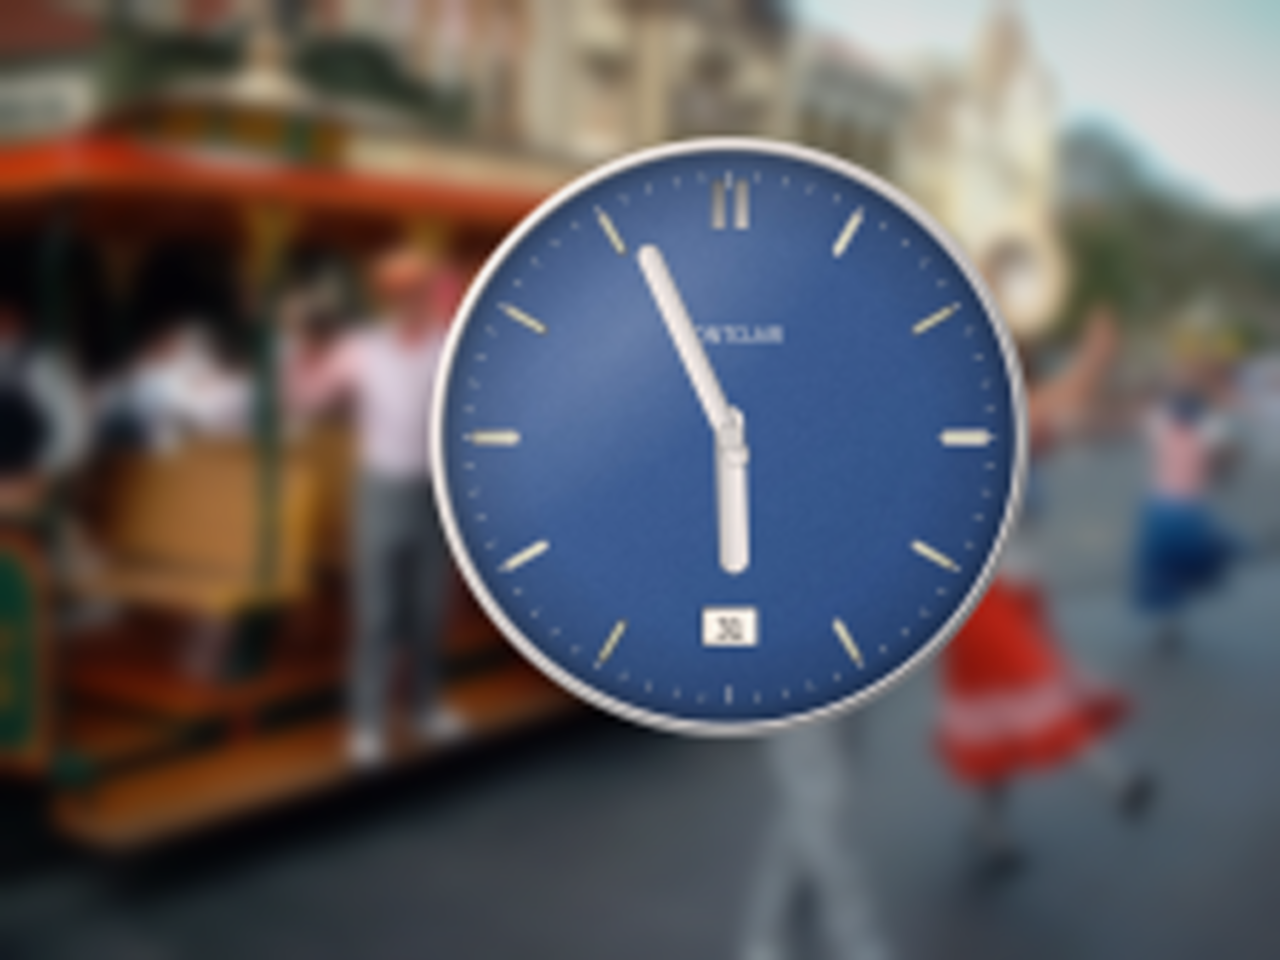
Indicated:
5.56
